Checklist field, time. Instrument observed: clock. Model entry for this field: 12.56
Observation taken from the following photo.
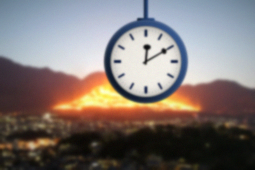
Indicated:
12.10
